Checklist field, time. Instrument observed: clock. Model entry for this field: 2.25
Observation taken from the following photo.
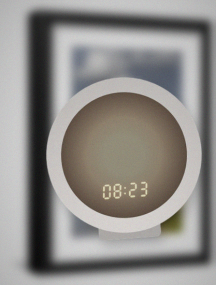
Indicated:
8.23
